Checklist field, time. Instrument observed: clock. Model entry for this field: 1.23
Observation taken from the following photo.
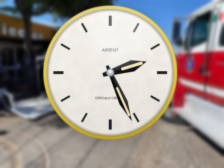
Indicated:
2.26
